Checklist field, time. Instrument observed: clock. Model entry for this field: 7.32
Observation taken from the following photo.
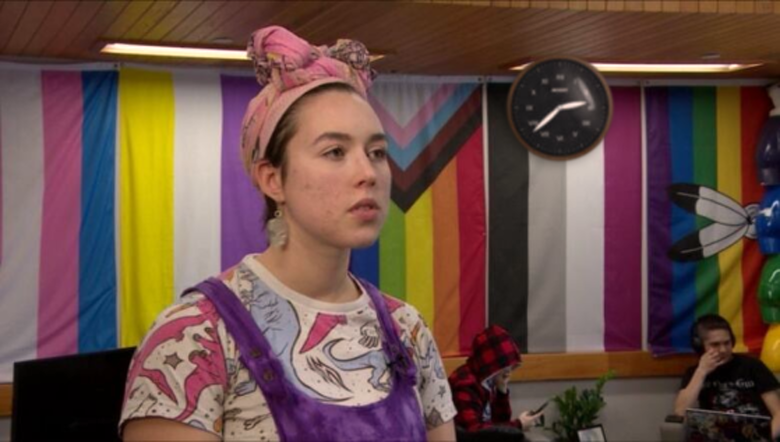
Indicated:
2.38
